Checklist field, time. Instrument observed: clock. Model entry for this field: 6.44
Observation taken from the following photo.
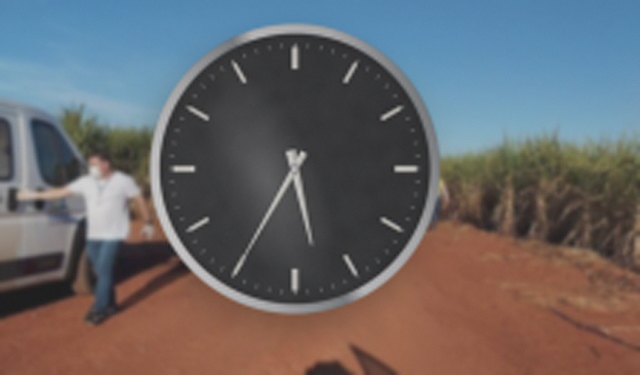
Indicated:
5.35
